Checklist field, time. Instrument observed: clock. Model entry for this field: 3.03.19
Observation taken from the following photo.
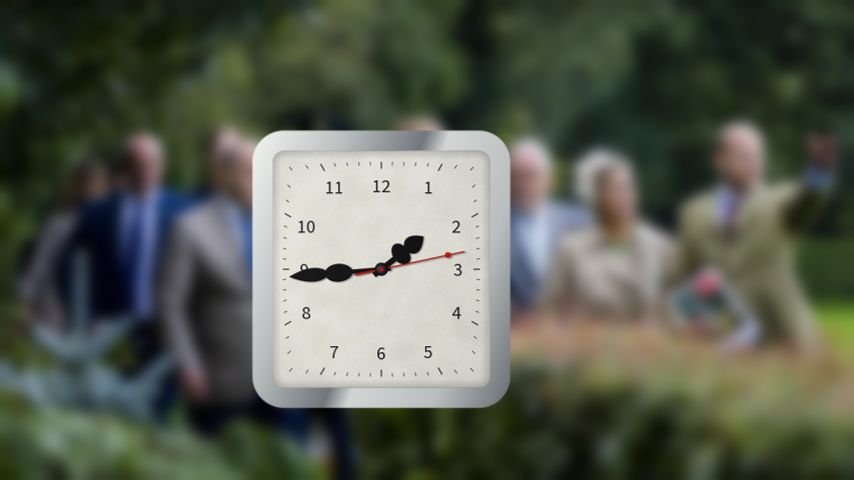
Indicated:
1.44.13
